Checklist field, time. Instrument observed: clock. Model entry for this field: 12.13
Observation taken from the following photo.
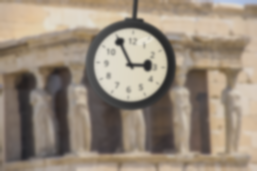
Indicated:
2.55
